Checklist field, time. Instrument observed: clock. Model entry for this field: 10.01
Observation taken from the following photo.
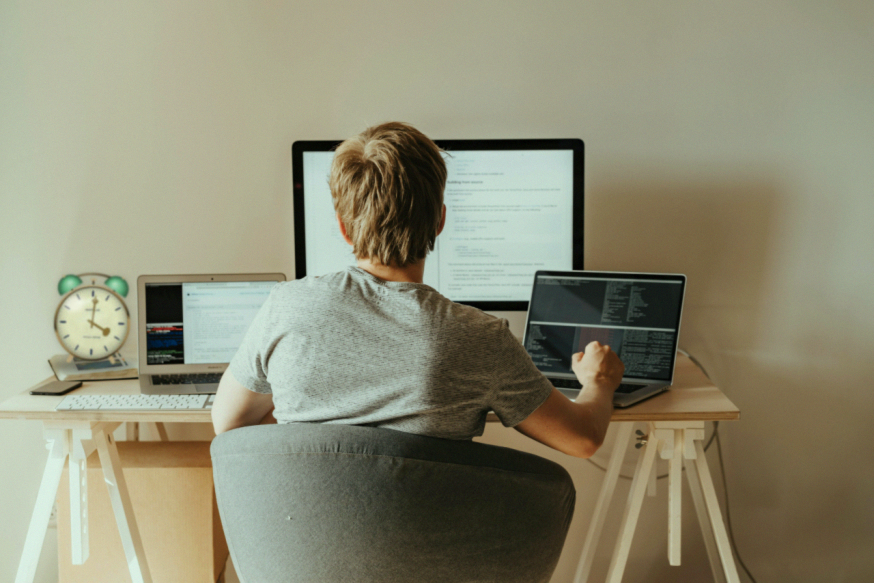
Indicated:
4.01
